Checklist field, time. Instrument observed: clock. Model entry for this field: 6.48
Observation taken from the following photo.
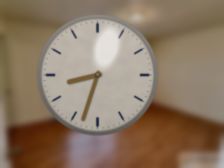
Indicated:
8.33
